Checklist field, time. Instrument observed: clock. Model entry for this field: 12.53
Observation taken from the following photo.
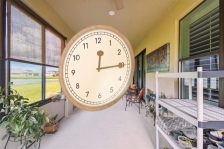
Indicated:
12.15
